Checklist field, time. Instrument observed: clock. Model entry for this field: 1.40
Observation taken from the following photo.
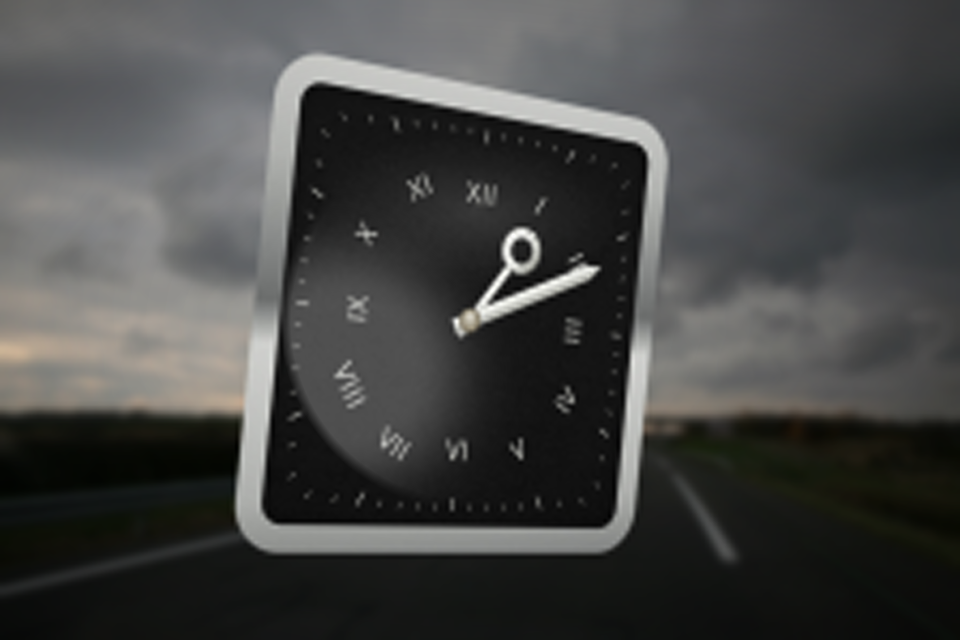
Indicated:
1.11
